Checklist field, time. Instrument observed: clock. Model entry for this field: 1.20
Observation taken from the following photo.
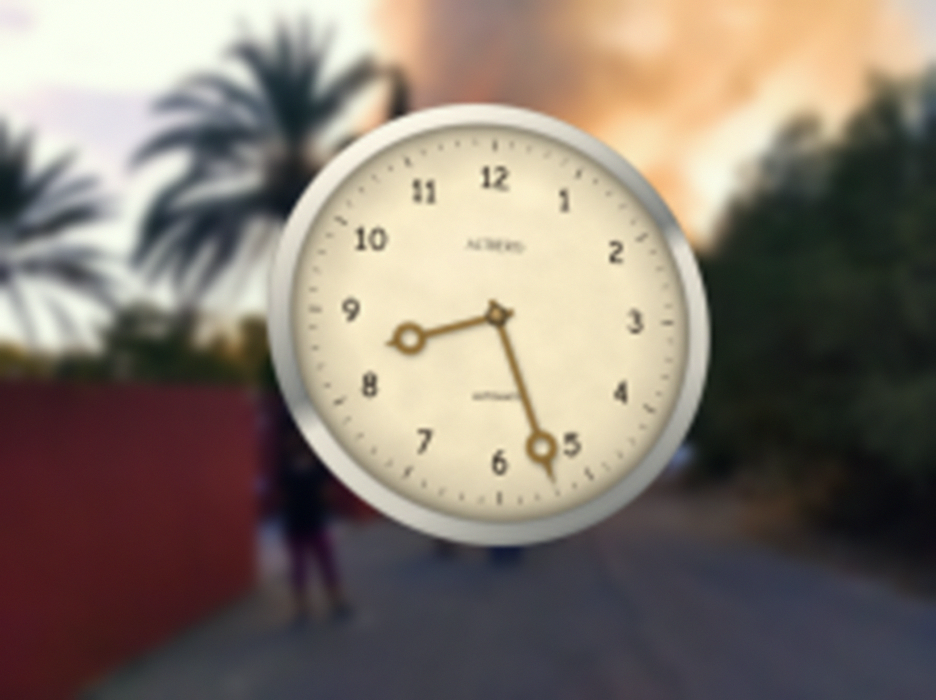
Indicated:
8.27
